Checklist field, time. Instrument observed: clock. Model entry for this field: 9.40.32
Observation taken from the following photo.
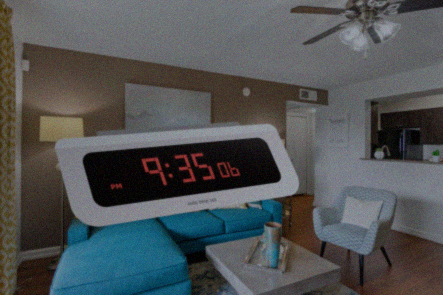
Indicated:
9.35.06
